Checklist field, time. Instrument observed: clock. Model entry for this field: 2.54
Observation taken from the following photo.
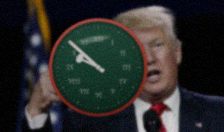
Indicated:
9.52
